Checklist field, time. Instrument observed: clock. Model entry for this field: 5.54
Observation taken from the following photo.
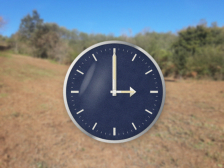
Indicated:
3.00
